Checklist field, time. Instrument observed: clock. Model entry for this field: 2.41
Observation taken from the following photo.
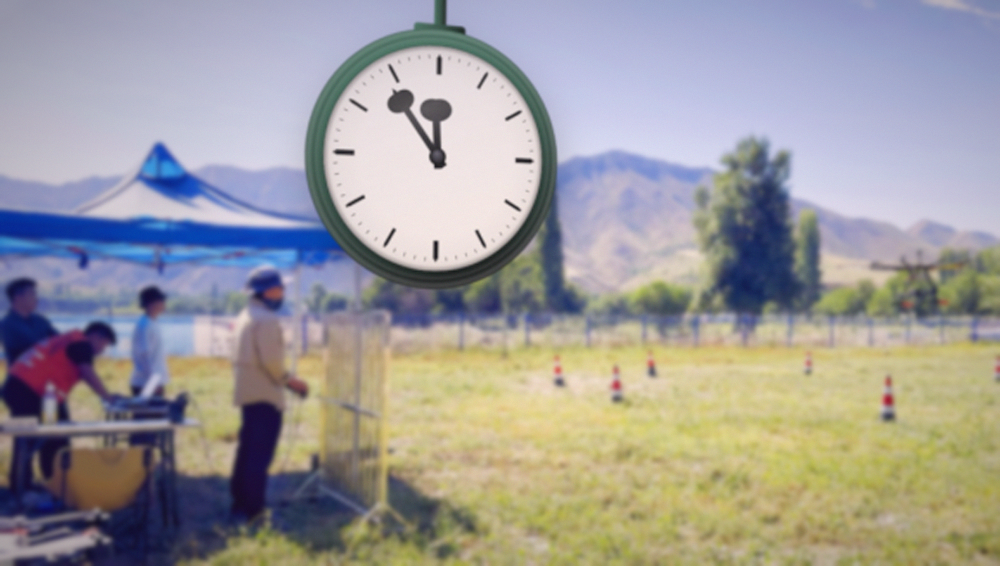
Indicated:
11.54
